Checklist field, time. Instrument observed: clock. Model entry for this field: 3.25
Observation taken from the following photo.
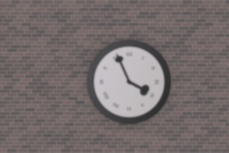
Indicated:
3.56
